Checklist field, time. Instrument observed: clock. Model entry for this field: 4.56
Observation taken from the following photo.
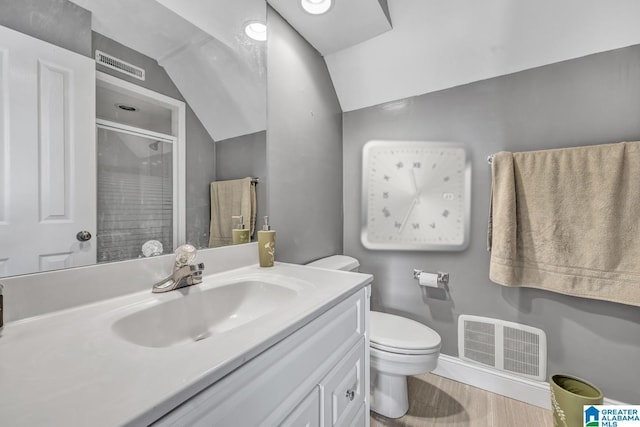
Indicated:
11.34
